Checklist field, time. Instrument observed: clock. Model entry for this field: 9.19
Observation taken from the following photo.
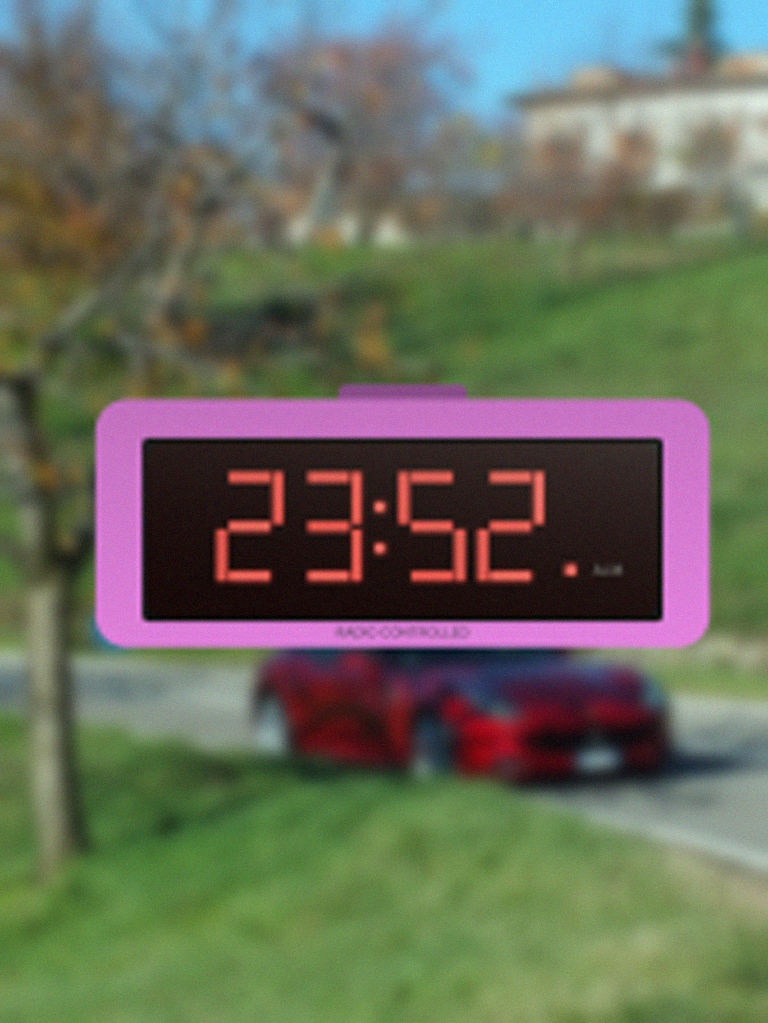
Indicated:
23.52
